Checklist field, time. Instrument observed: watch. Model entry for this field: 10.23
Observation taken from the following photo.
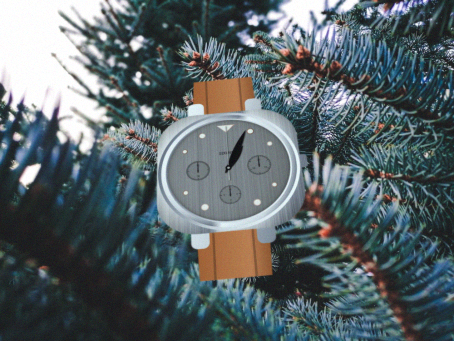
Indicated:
1.04
